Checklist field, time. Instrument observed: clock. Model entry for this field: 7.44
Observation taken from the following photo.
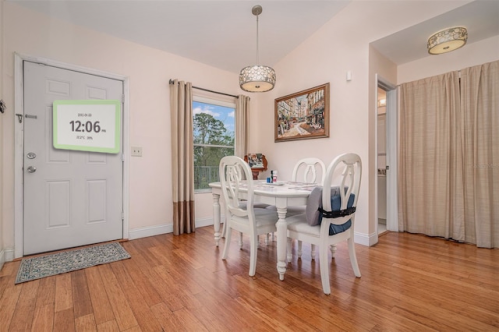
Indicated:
12.06
